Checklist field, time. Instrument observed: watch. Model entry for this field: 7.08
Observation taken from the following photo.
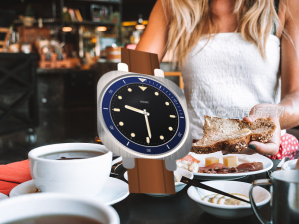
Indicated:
9.29
